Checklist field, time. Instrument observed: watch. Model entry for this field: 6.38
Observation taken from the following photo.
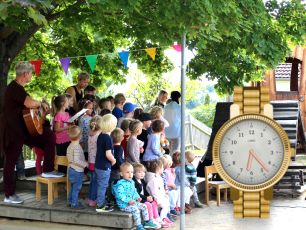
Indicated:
6.23
